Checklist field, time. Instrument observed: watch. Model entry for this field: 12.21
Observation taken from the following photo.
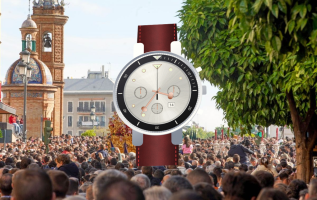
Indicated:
3.36
